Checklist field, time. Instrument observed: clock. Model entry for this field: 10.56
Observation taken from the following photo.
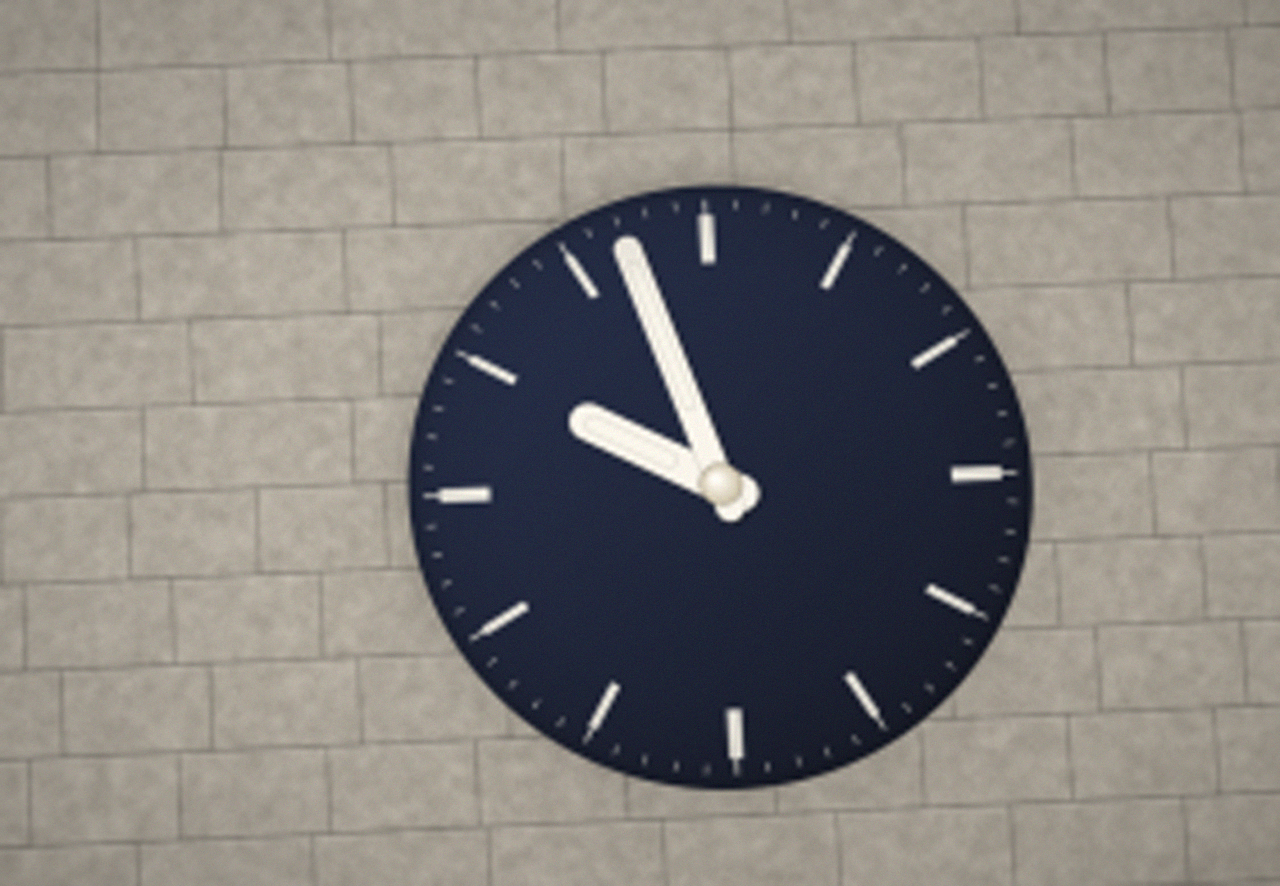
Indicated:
9.57
